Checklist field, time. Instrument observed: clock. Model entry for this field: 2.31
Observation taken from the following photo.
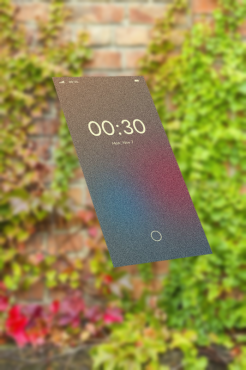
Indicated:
0.30
